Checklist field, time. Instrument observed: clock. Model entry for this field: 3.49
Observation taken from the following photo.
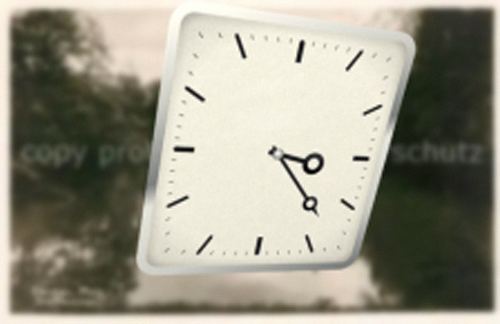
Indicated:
3.23
